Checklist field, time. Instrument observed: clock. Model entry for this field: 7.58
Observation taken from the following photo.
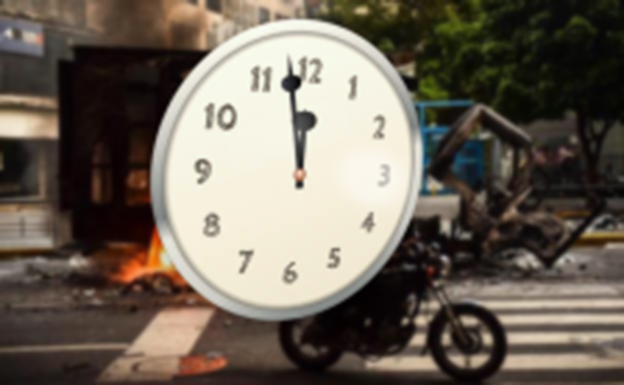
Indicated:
11.58
